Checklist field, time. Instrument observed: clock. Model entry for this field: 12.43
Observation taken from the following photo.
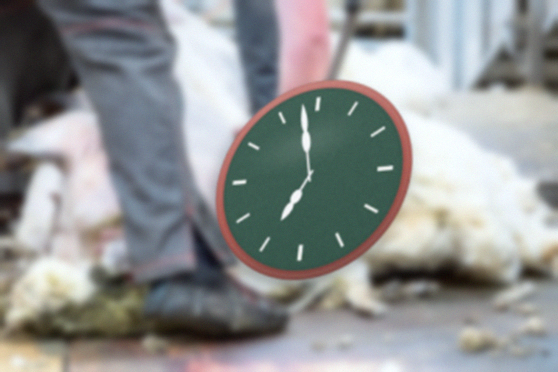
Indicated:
6.58
